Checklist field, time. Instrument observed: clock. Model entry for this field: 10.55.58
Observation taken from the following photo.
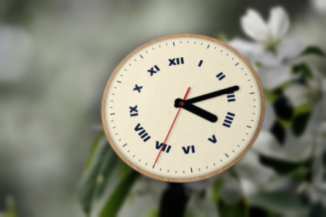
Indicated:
4.13.35
